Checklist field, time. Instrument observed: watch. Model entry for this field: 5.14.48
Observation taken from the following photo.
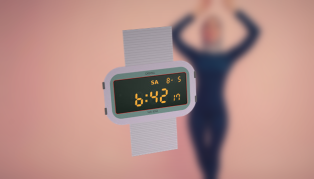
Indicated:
6.42.17
